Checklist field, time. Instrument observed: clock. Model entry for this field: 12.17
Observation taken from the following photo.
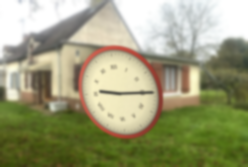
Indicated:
9.15
